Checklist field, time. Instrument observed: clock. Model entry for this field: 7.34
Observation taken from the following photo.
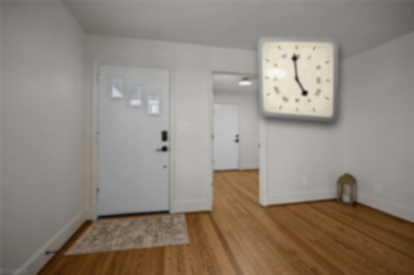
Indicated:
4.59
